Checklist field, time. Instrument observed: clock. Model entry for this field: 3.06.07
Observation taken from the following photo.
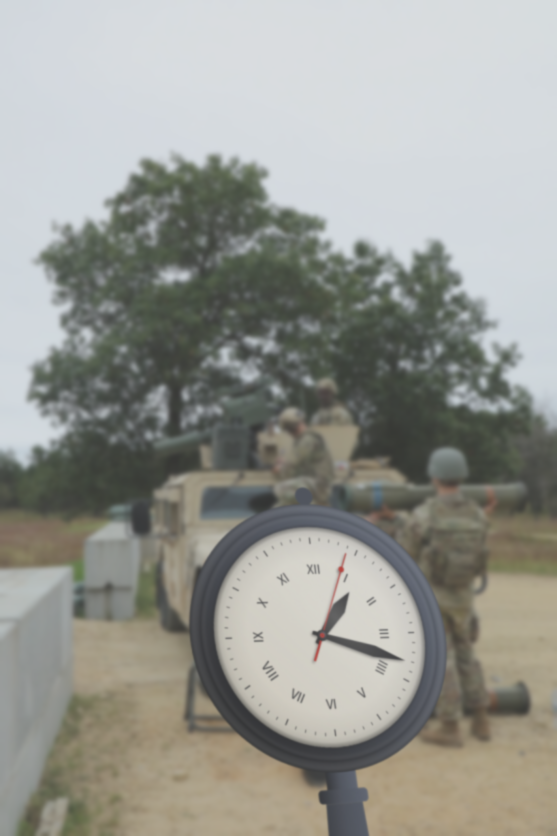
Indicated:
1.18.04
